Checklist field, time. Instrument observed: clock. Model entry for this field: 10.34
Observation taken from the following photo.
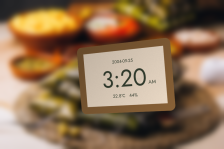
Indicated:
3.20
